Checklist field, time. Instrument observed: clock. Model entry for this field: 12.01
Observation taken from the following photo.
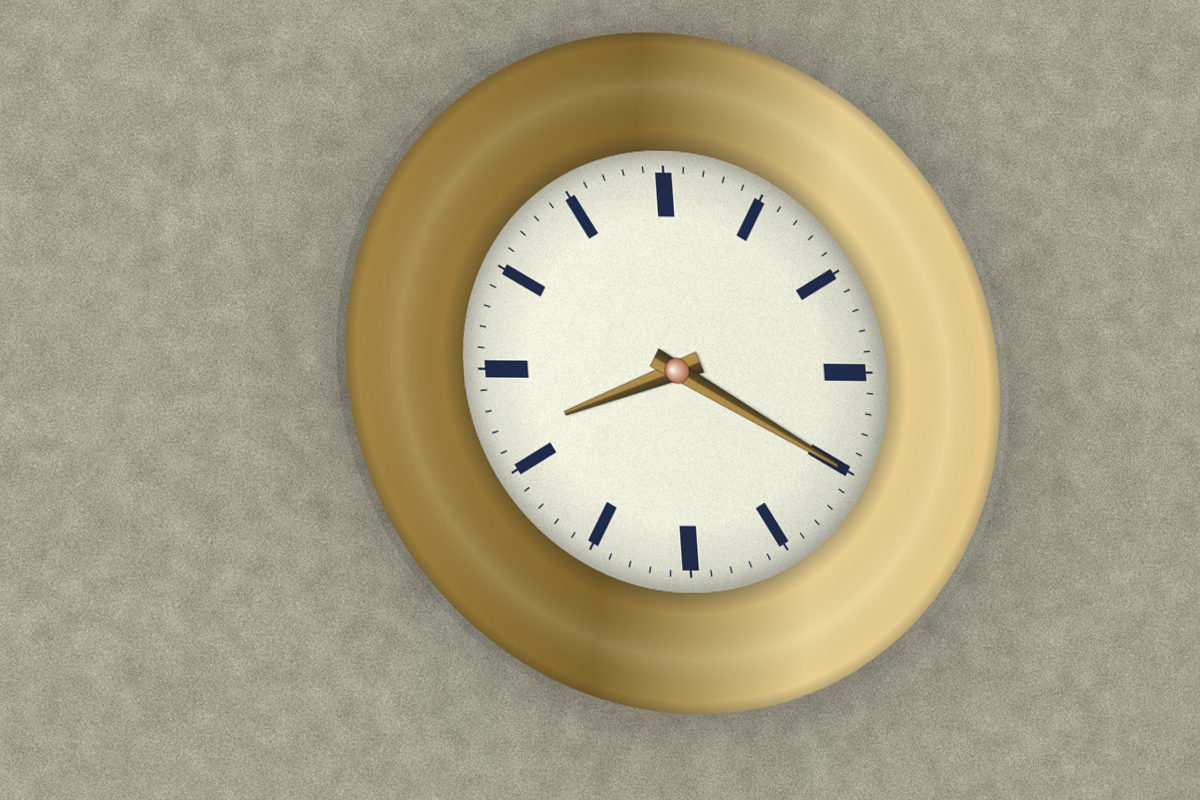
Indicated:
8.20
